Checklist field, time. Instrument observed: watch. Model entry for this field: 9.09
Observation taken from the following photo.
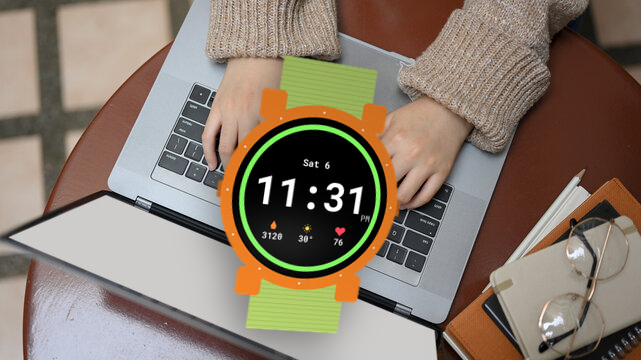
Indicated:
11.31
